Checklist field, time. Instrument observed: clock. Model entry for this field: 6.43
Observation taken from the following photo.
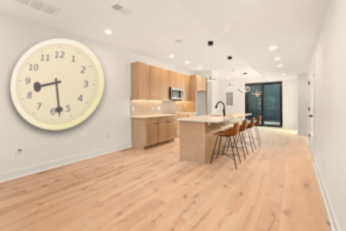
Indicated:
8.28
